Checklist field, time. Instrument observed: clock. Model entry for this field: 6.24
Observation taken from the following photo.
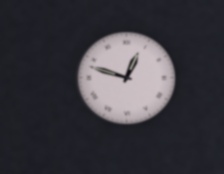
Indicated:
12.48
